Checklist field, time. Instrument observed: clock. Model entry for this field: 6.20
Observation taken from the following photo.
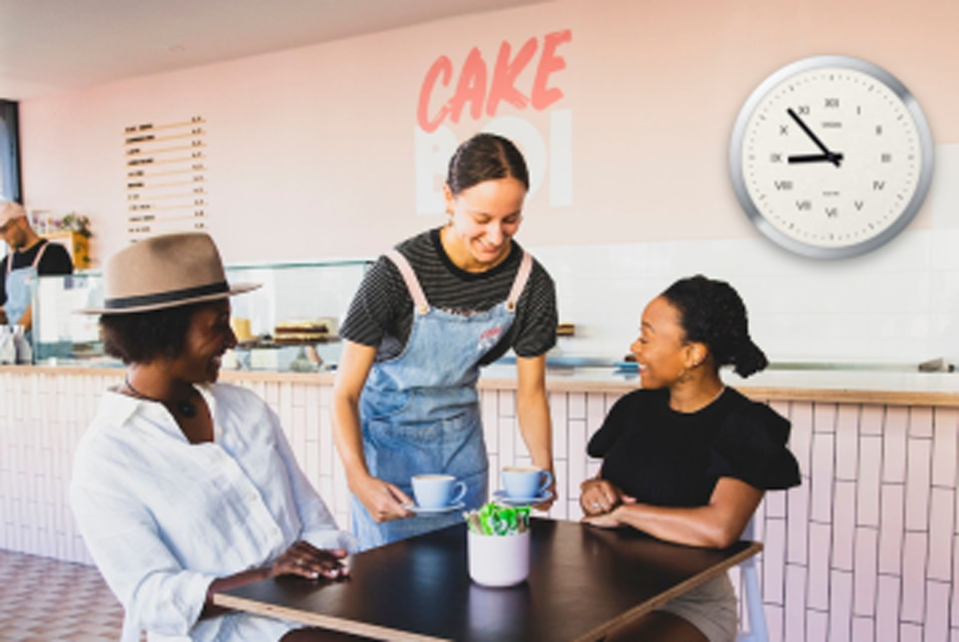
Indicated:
8.53
